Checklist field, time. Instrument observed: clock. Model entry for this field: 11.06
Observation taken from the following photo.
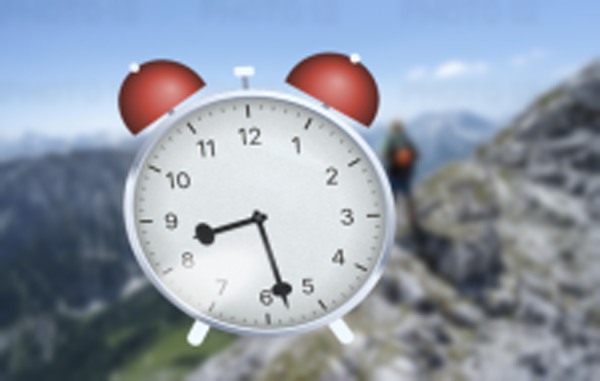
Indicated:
8.28
